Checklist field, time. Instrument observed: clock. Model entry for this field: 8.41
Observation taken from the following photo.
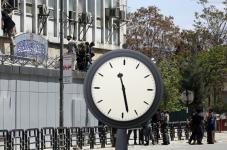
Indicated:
11.28
